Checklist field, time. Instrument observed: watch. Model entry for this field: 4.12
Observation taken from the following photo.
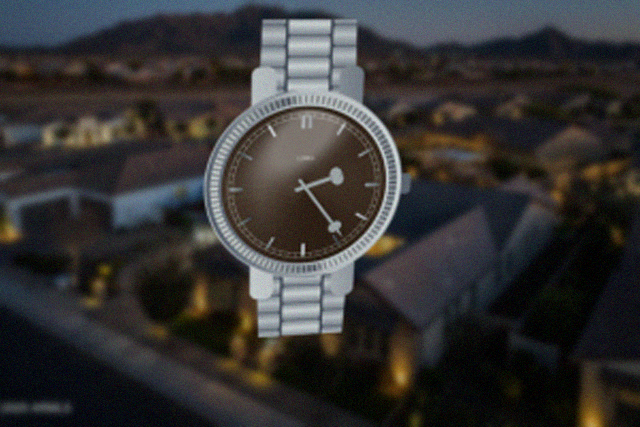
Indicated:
2.24
